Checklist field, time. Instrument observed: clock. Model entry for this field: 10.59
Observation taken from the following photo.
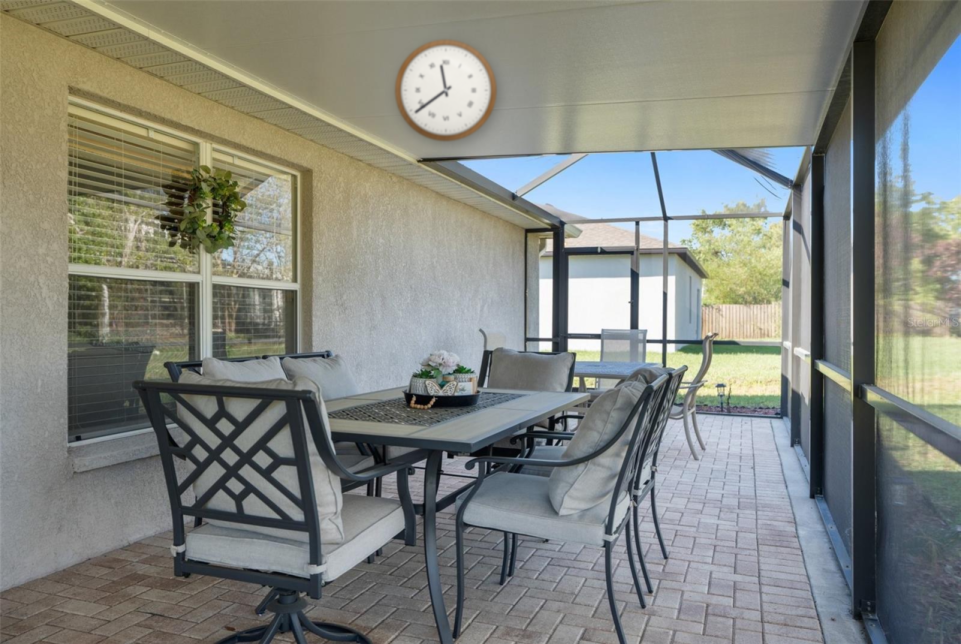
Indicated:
11.39
